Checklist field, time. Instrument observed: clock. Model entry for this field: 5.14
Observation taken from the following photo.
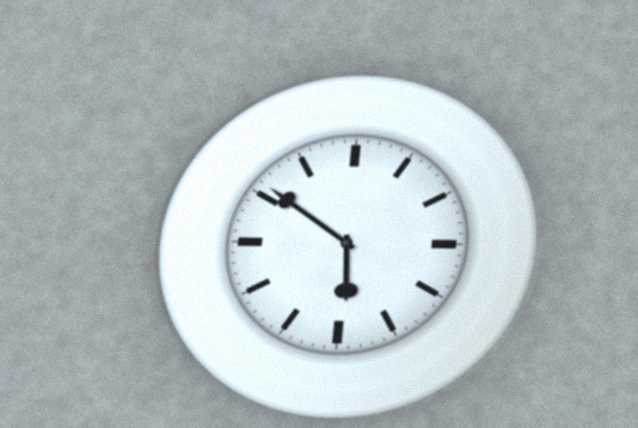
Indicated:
5.51
